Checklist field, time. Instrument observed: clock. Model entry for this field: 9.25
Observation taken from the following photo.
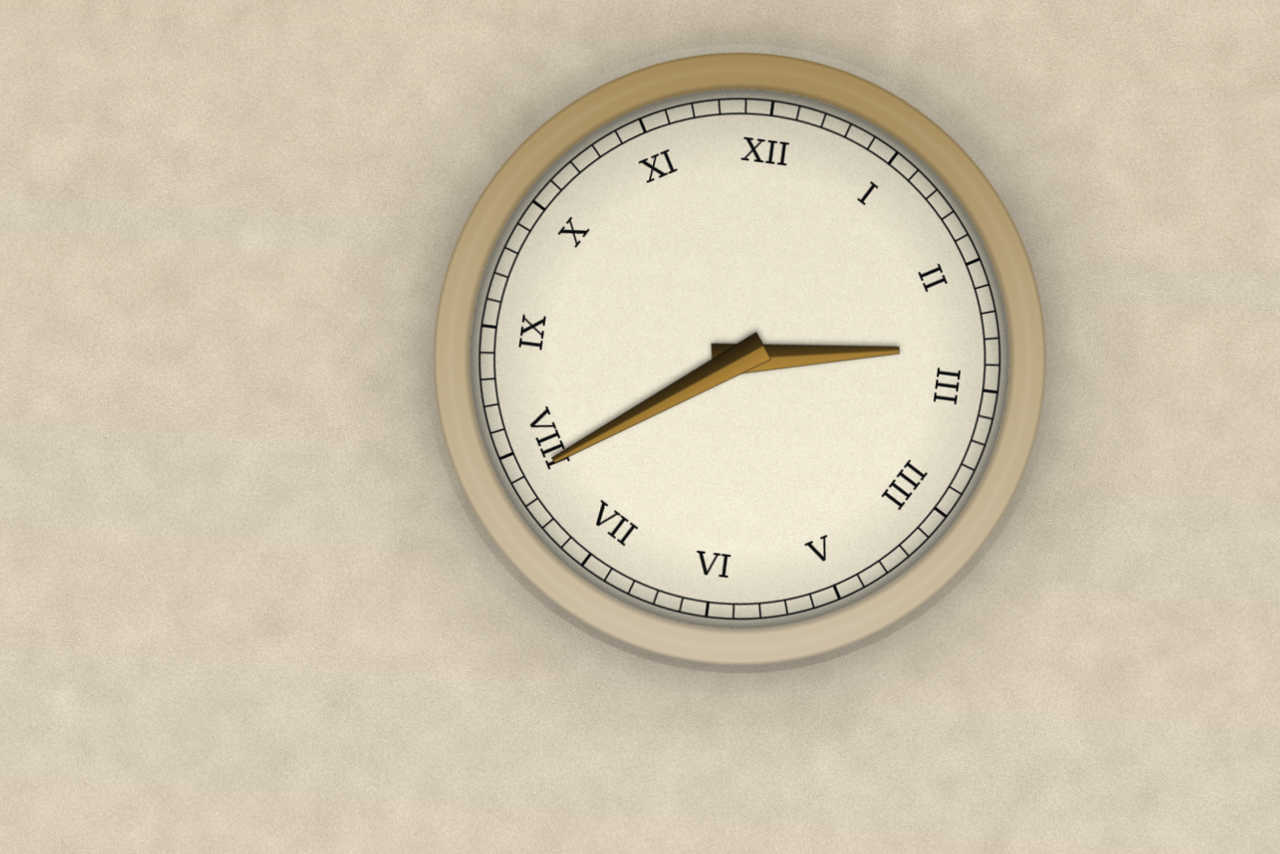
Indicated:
2.39
